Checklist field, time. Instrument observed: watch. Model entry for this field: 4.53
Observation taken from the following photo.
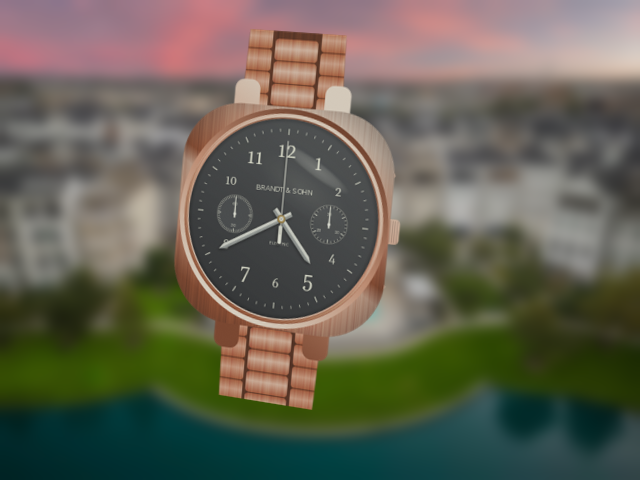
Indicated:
4.40
